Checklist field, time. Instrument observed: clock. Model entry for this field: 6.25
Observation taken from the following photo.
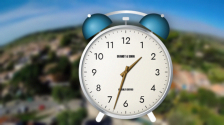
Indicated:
1.33
